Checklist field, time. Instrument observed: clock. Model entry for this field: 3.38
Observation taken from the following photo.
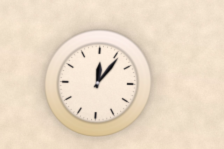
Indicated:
12.06
